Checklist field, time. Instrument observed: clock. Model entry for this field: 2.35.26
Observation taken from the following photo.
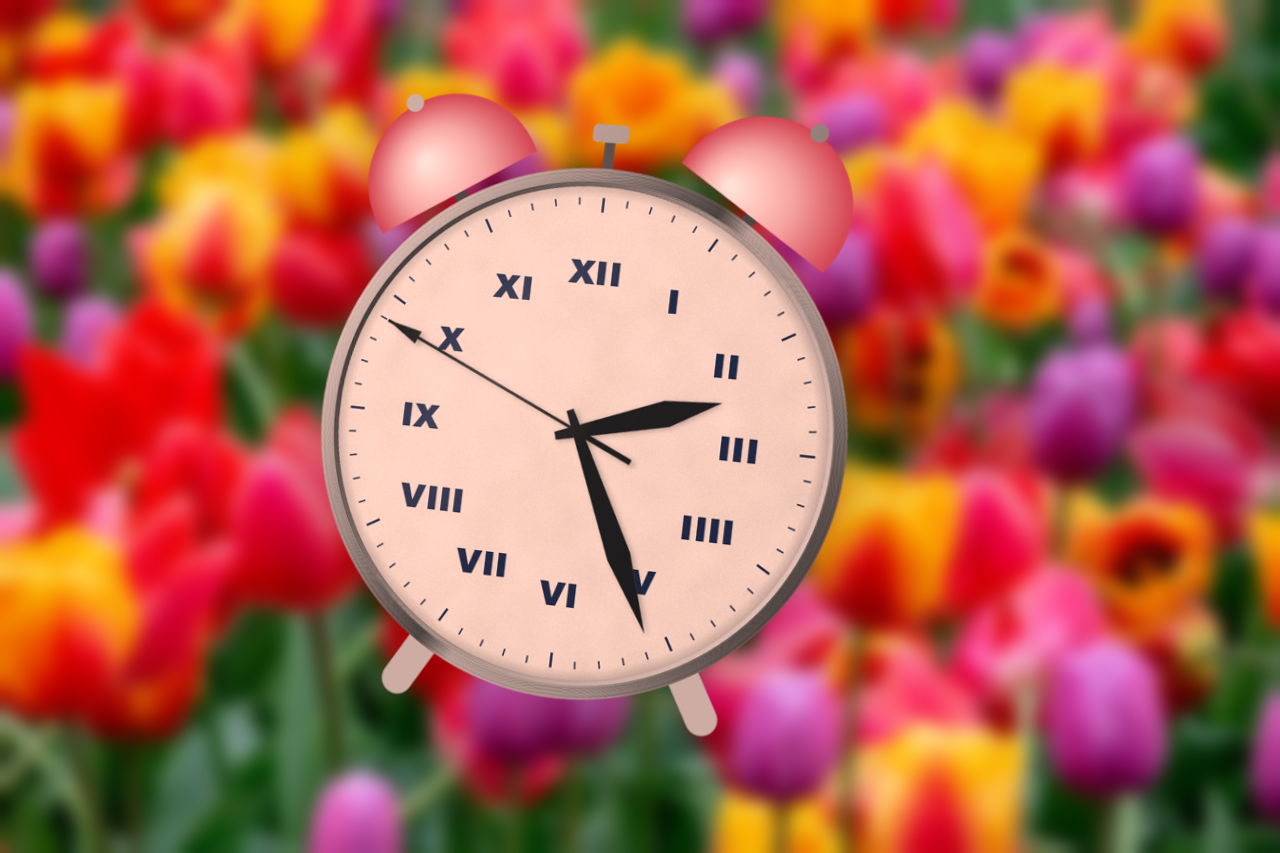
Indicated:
2.25.49
